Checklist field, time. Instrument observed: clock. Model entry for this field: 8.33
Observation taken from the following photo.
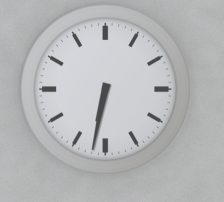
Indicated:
6.32
